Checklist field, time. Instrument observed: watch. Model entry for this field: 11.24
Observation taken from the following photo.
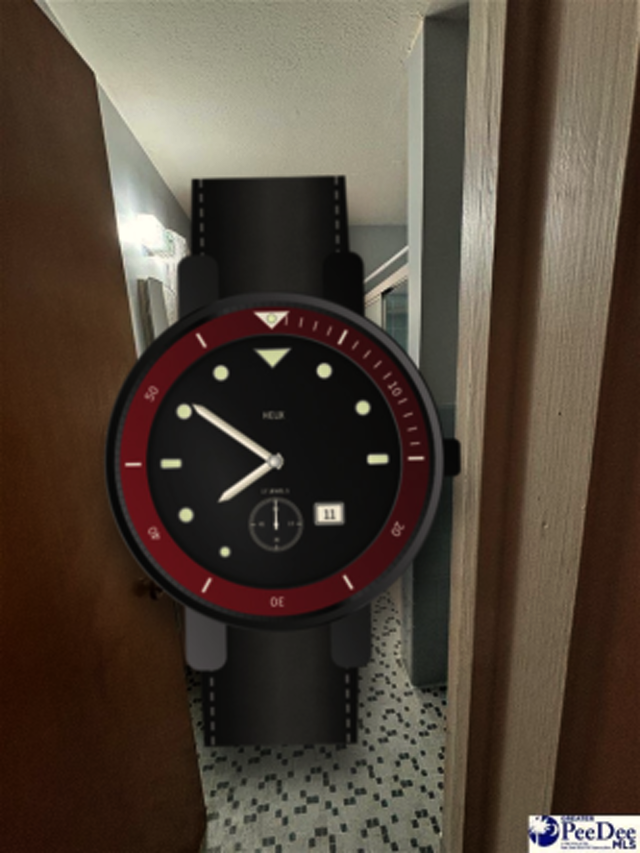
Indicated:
7.51
